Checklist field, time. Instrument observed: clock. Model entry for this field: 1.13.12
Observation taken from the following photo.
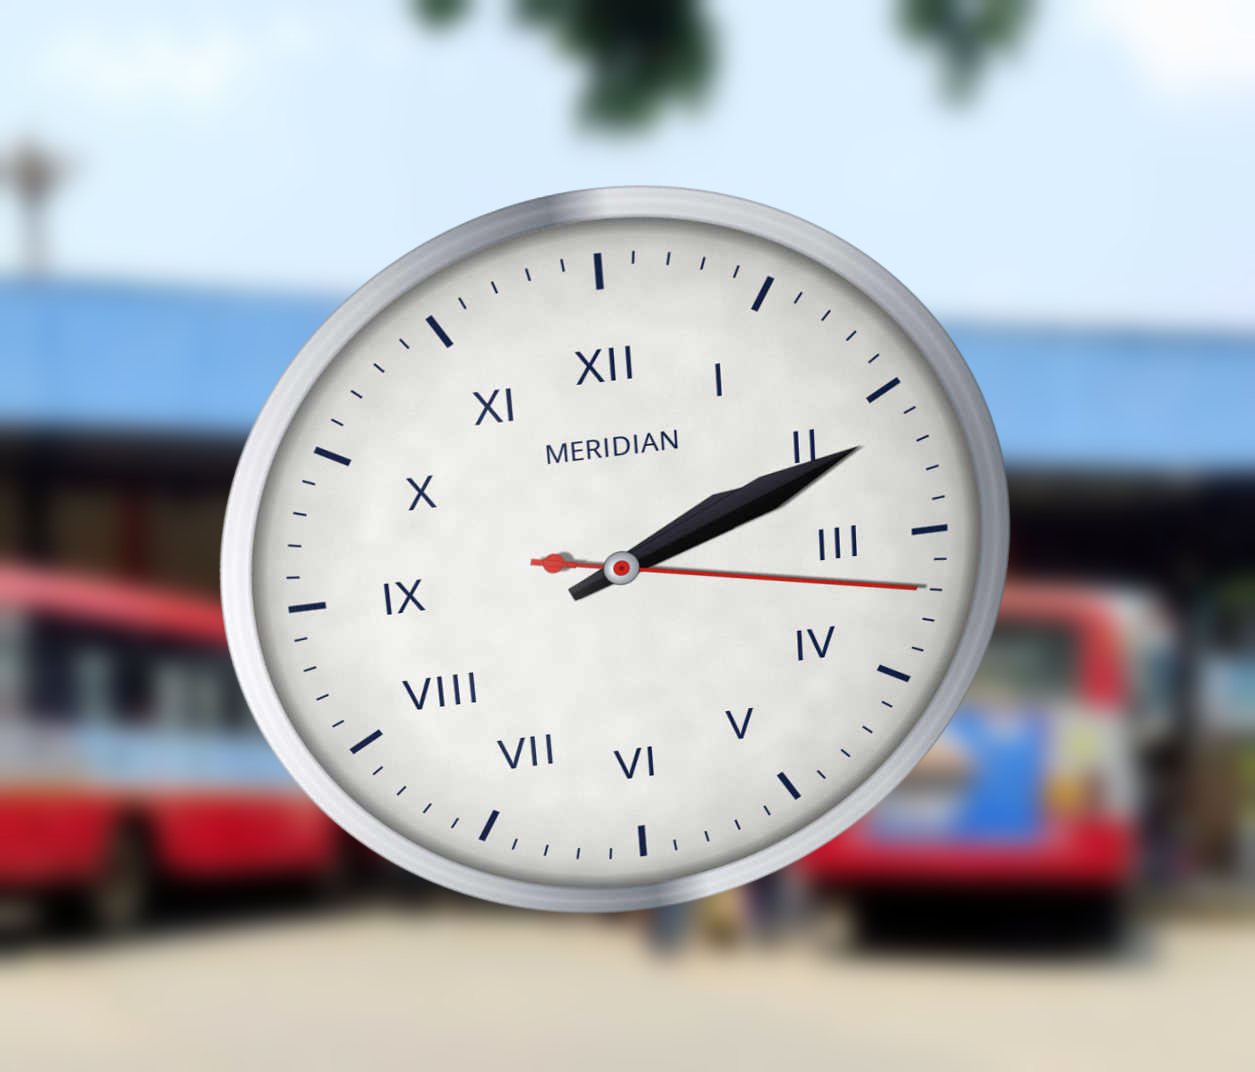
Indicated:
2.11.17
